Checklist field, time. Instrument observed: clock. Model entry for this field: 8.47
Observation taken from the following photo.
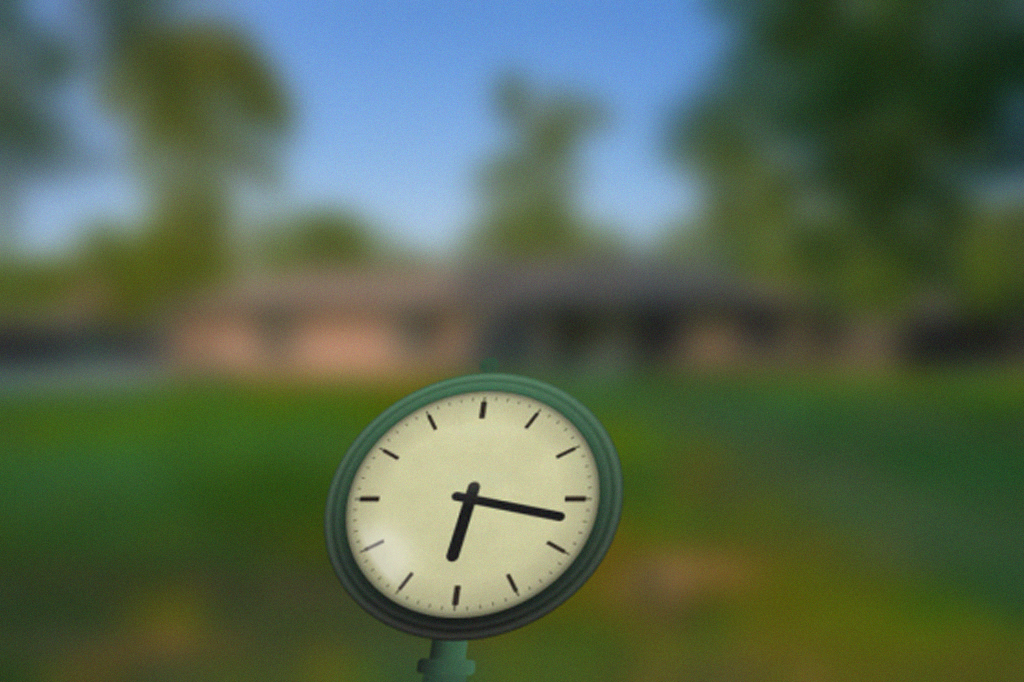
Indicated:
6.17
